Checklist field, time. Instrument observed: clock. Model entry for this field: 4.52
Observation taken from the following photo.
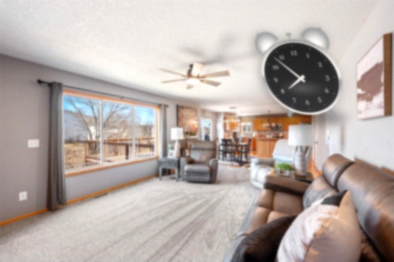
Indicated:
7.53
